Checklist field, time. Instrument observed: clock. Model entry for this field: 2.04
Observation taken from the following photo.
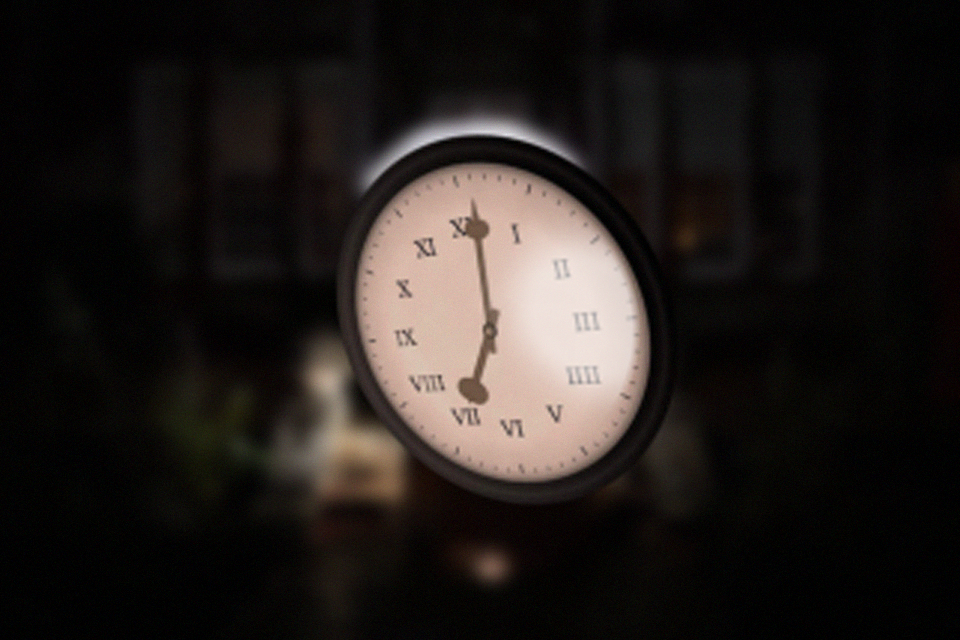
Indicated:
7.01
